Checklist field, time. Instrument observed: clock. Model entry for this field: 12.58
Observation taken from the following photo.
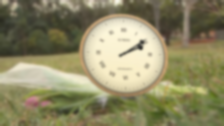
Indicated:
2.09
